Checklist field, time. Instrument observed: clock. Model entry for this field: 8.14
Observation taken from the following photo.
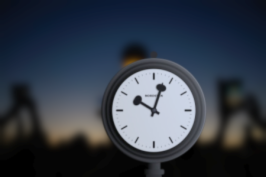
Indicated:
10.03
